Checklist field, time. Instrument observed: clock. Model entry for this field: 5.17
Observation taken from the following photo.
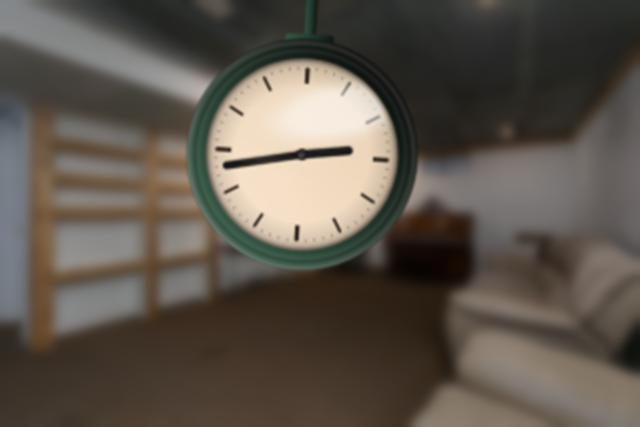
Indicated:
2.43
